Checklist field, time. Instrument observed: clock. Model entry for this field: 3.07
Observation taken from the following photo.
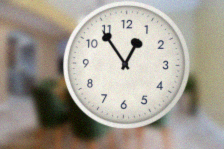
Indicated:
12.54
